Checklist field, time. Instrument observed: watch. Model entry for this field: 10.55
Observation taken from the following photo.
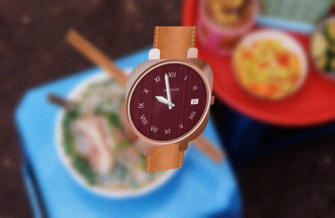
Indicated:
9.58
